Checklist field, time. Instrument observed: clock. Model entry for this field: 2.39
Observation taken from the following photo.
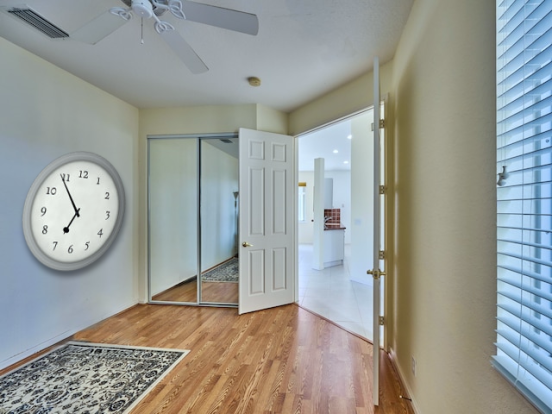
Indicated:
6.54
